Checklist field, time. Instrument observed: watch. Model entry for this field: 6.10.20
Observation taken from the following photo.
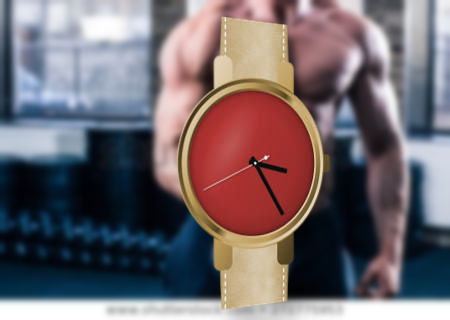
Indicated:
3.24.41
